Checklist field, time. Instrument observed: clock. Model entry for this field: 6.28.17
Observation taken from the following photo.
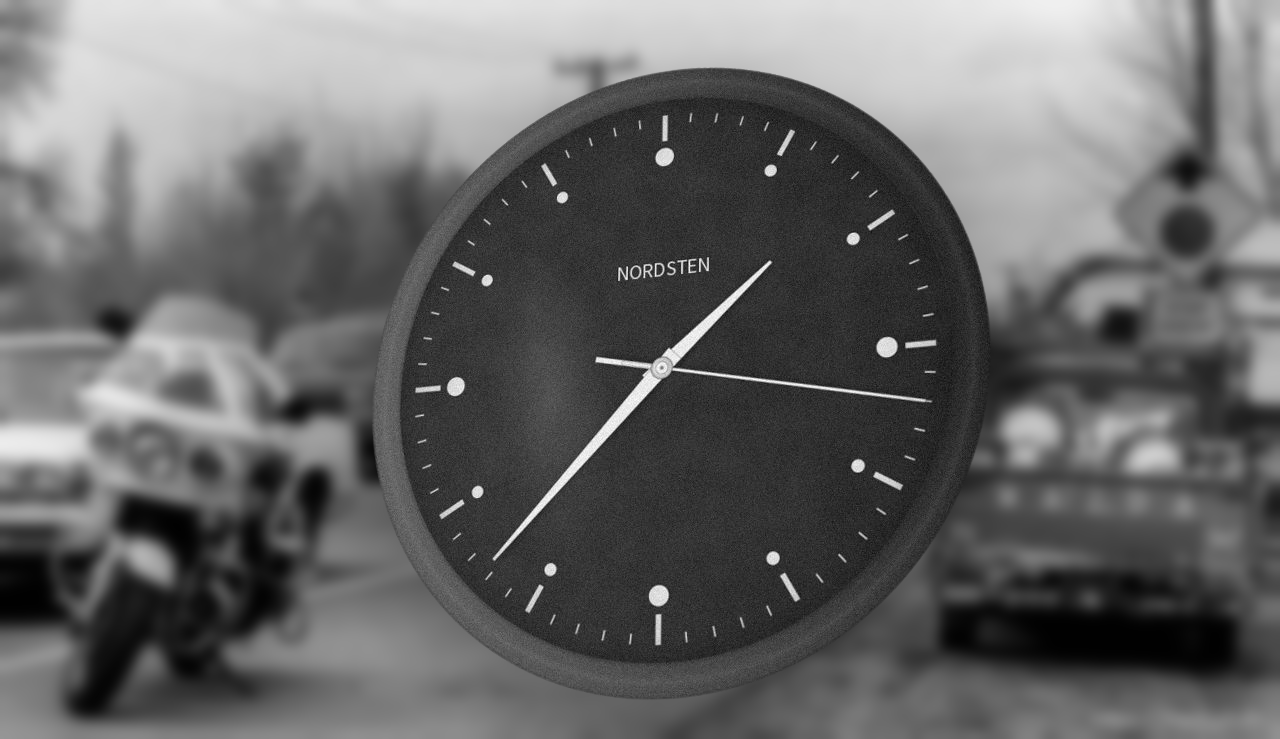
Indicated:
1.37.17
